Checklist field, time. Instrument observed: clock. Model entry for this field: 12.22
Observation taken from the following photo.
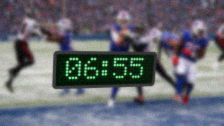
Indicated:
6.55
